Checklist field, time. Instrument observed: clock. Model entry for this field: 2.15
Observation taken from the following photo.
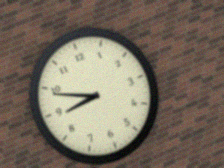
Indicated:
8.49
